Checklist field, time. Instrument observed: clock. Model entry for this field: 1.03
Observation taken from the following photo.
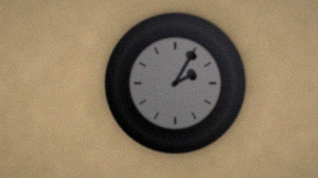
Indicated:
2.05
